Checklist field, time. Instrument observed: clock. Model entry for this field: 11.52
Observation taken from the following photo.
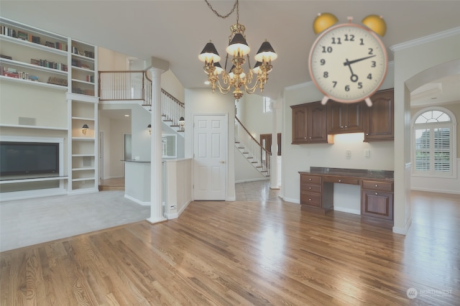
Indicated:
5.12
